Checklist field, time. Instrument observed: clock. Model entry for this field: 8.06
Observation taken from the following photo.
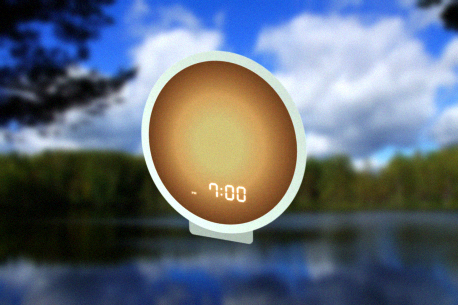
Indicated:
7.00
